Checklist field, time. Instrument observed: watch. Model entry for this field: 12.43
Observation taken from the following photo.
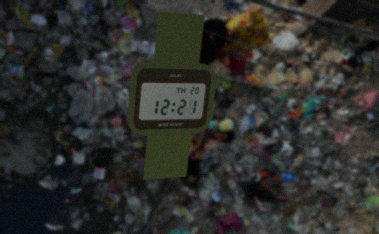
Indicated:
12.21
